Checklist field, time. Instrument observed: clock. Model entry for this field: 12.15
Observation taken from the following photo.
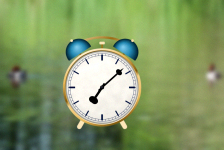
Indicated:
7.08
